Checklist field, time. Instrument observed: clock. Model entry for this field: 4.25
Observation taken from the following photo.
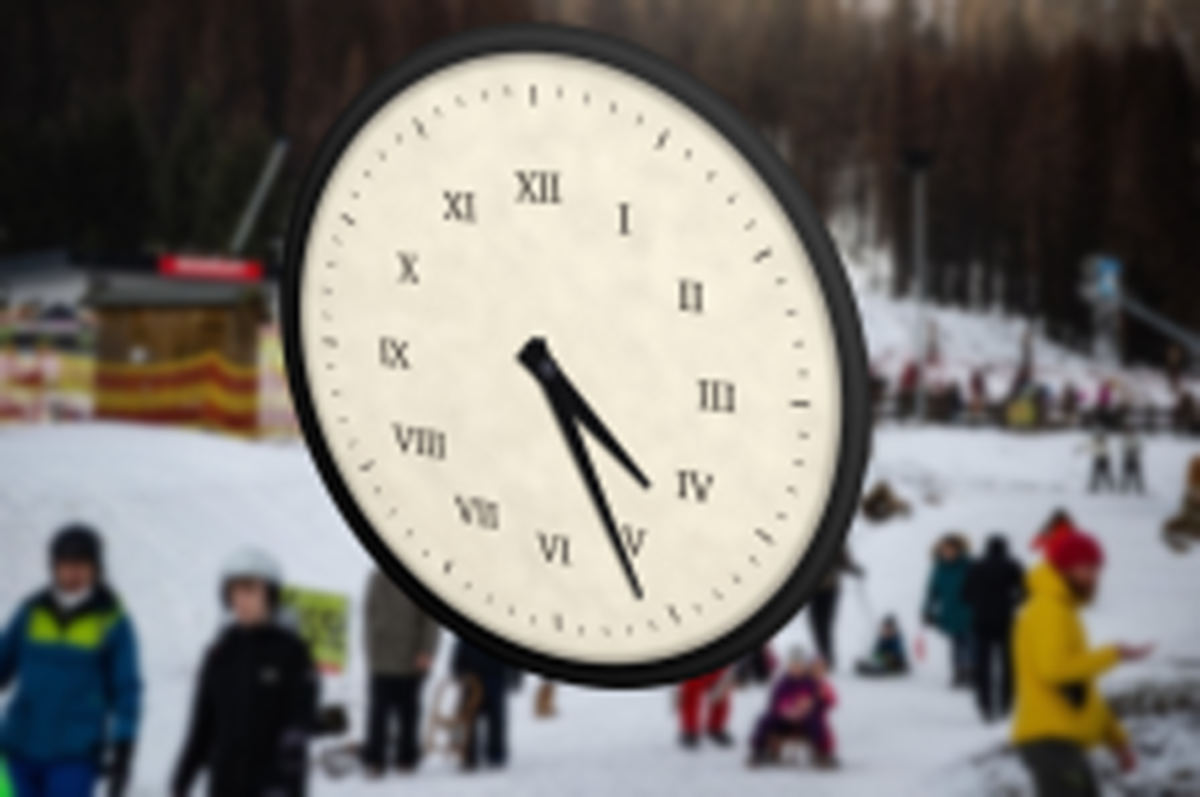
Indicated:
4.26
